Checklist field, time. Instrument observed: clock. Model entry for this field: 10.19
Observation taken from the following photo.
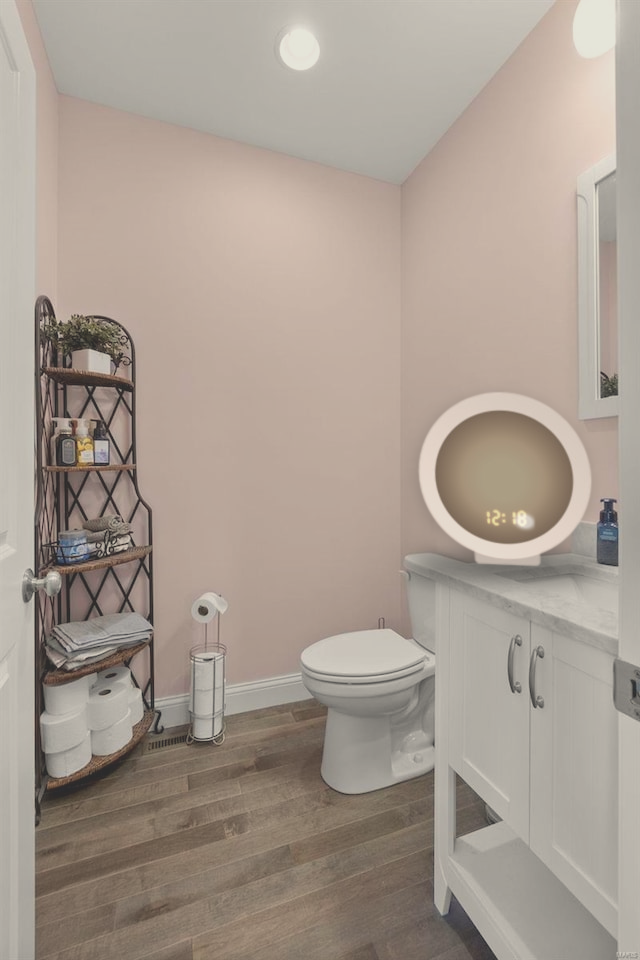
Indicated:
12.18
